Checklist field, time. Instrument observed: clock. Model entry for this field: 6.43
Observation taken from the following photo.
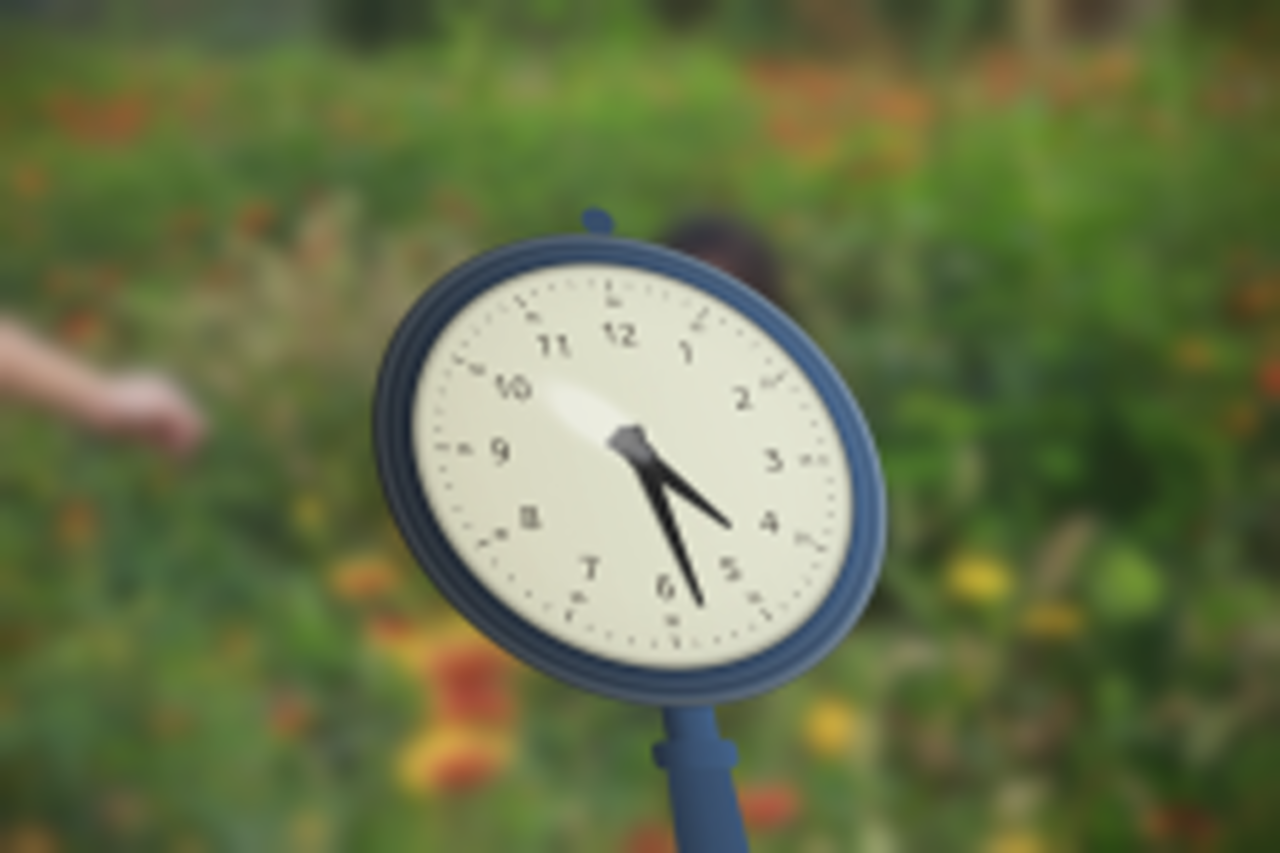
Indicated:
4.28
